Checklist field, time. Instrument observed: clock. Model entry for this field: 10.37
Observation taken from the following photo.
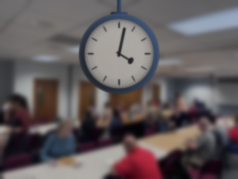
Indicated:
4.02
